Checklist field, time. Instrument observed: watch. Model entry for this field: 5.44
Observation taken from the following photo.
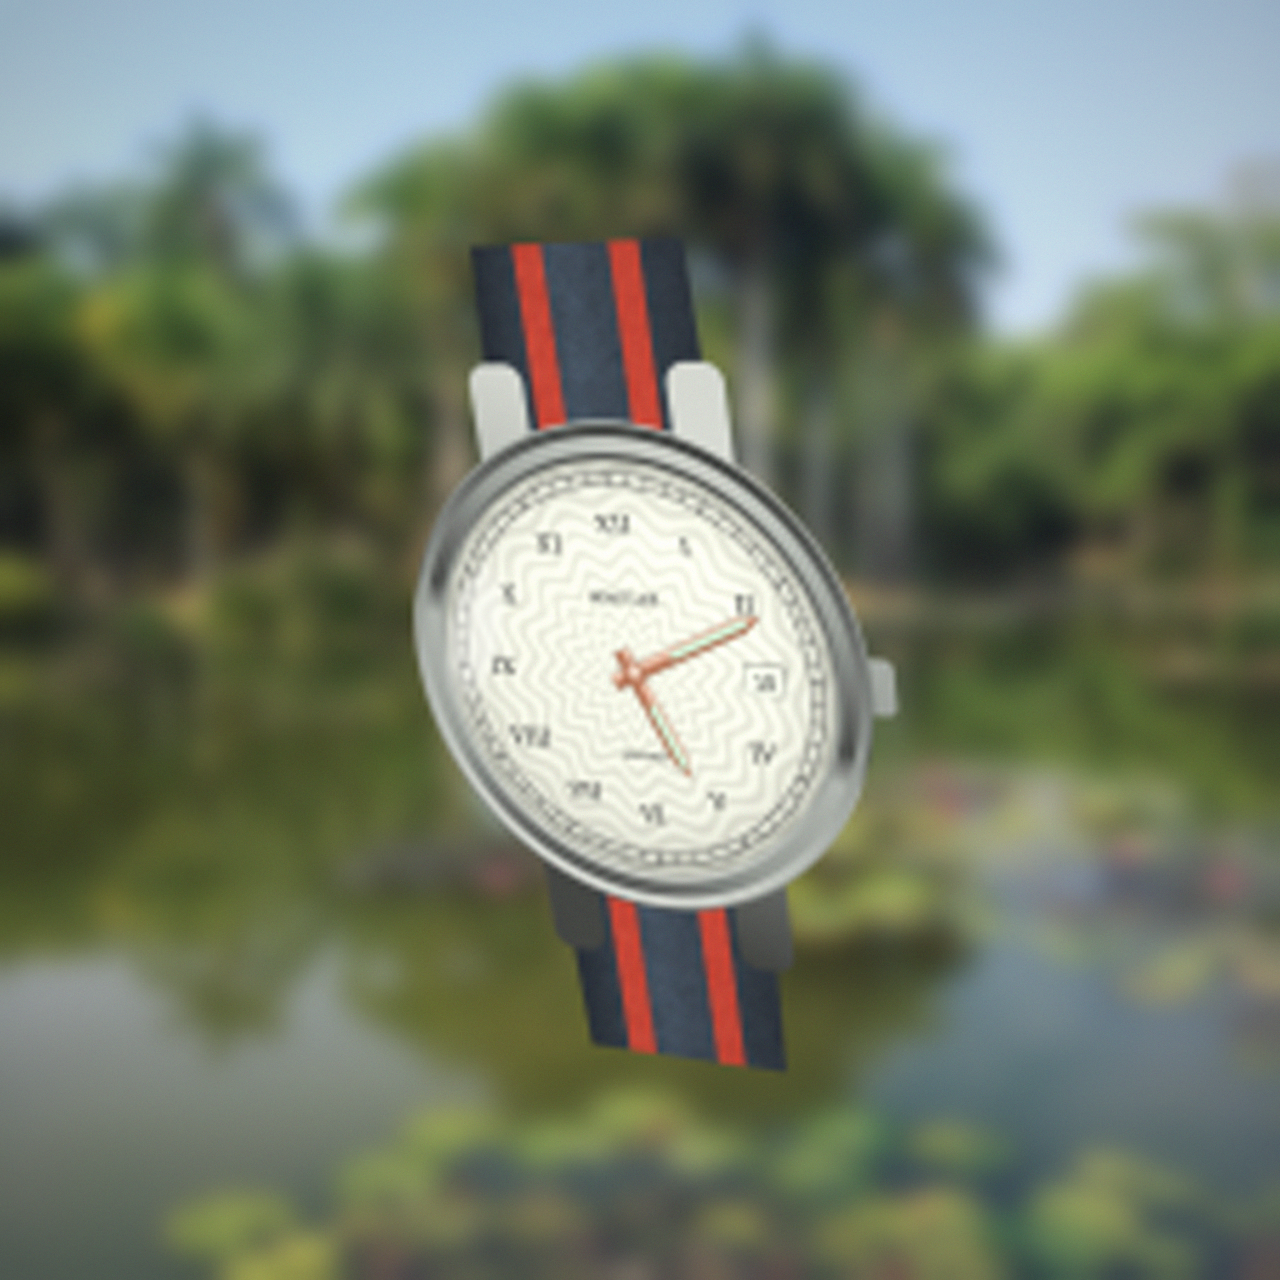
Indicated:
5.11
